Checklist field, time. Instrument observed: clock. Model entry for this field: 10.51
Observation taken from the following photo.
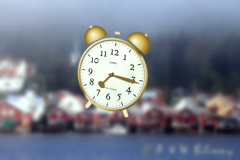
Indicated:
7.16
